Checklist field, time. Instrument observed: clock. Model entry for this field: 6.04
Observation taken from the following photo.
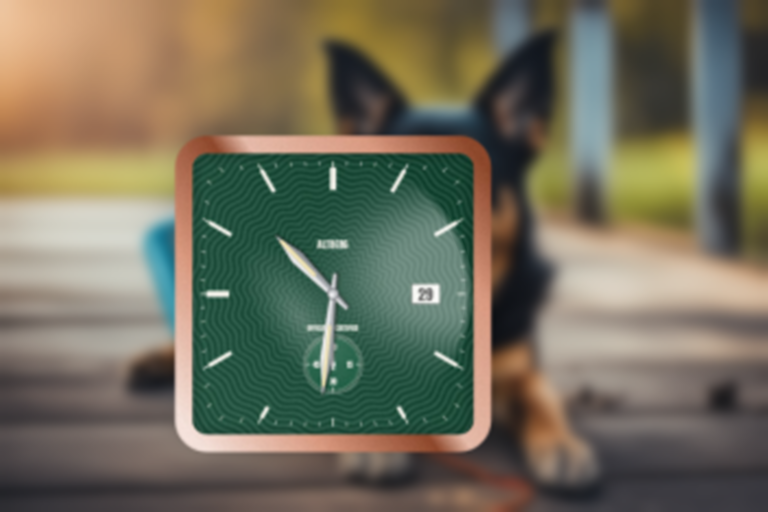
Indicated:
10.31
